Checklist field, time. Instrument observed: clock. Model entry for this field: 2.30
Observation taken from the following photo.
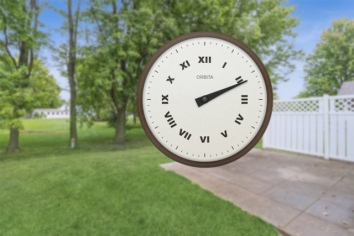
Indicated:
2.11
